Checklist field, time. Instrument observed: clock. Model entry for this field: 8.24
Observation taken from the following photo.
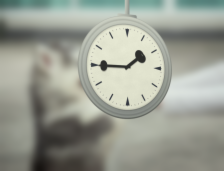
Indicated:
1.45
